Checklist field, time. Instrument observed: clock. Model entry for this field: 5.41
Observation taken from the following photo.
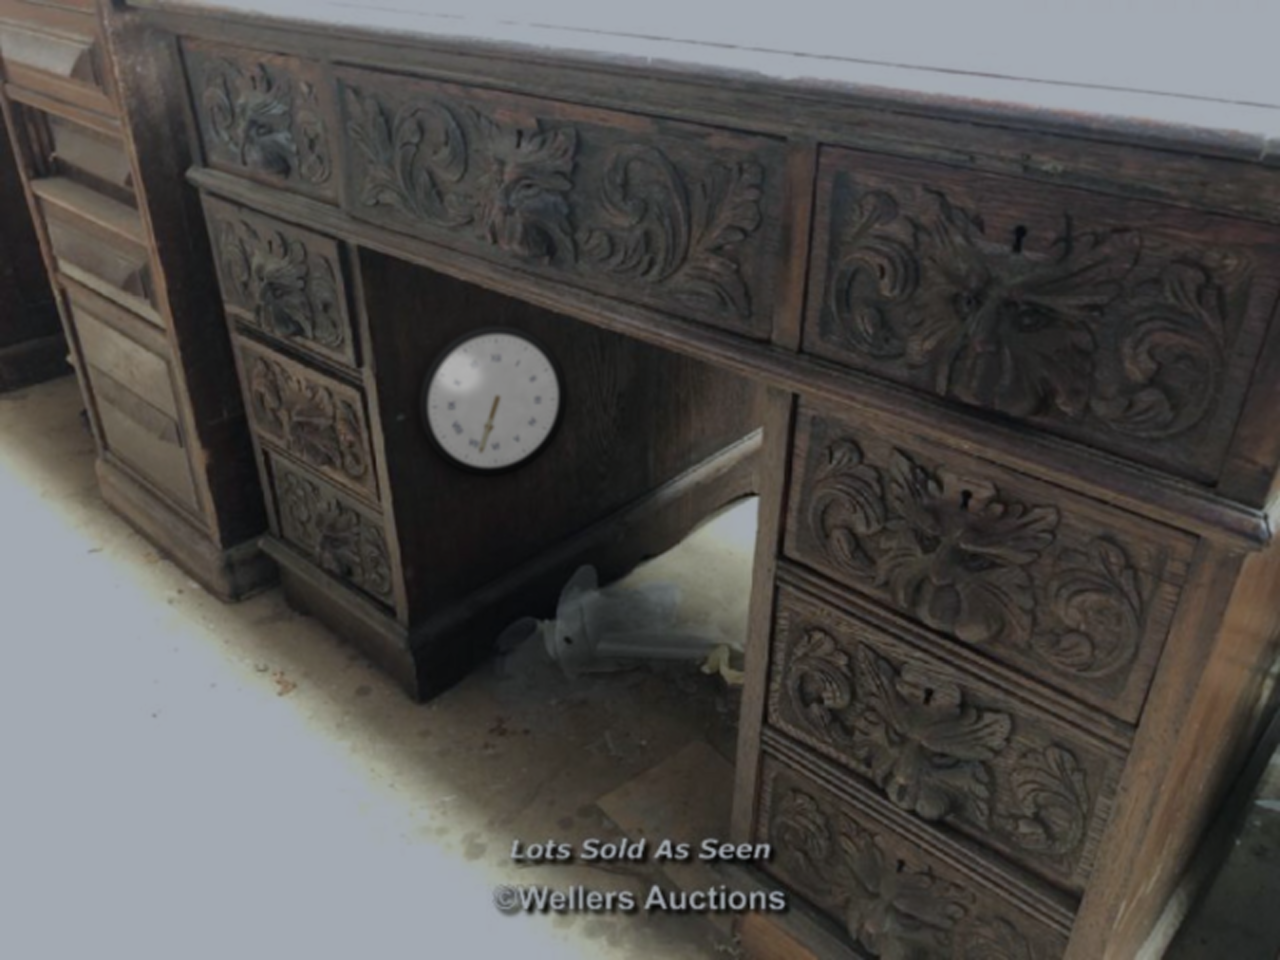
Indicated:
6.33
